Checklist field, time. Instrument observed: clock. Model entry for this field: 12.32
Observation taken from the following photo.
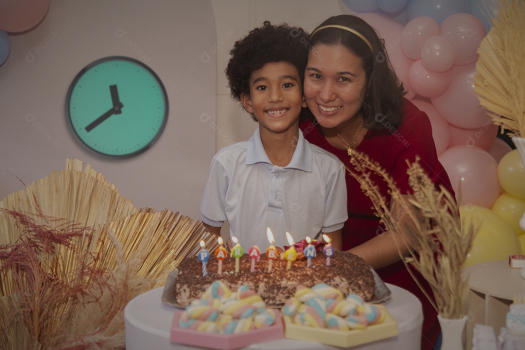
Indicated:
11.39
